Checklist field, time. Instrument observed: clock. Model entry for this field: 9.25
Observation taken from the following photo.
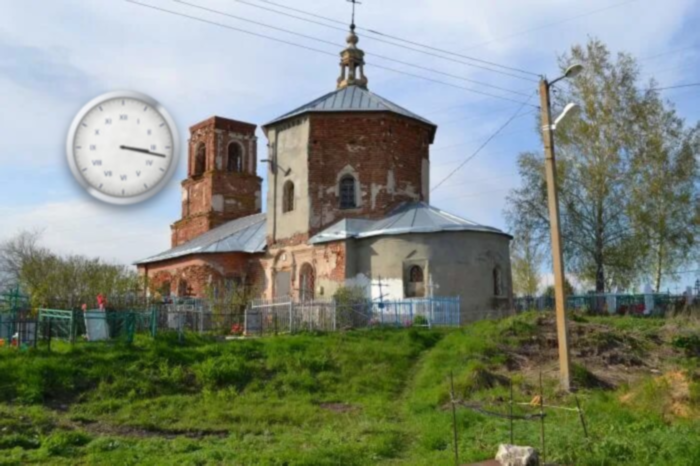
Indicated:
3.17
